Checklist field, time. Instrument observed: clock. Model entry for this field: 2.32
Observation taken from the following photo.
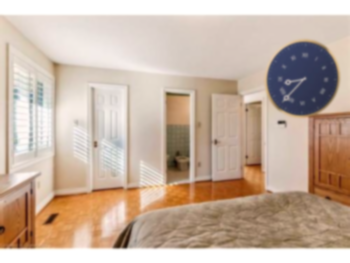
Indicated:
8.37
